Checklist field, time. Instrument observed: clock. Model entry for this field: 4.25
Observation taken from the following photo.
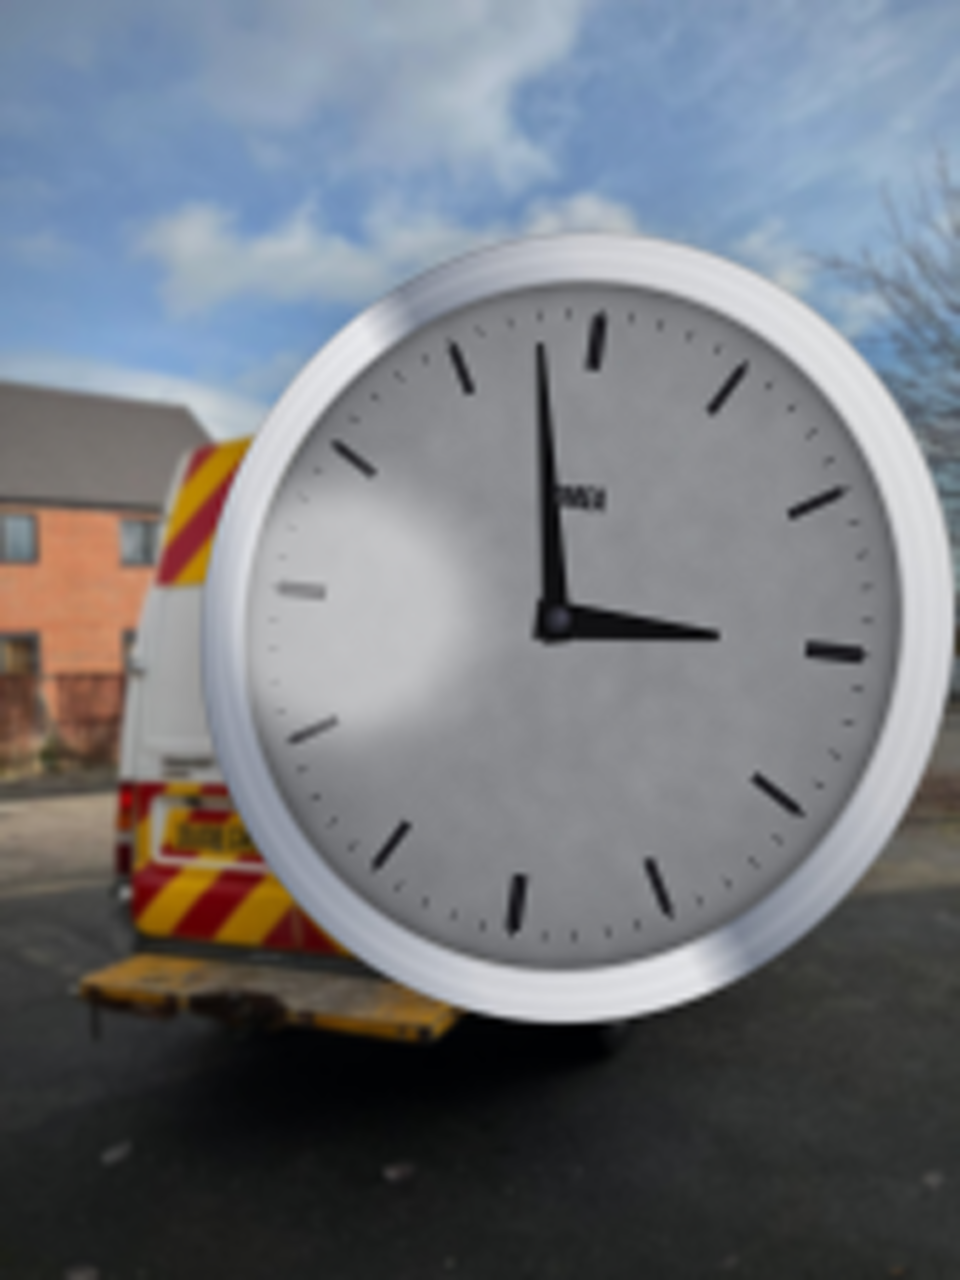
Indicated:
2.58
